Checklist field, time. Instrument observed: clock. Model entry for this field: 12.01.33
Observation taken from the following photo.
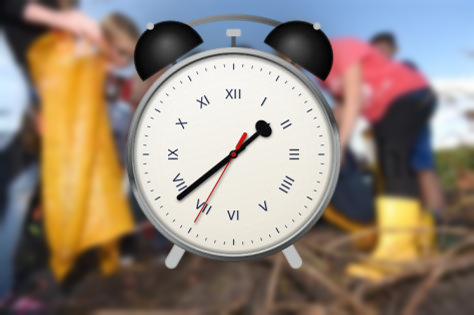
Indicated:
1.38.35
